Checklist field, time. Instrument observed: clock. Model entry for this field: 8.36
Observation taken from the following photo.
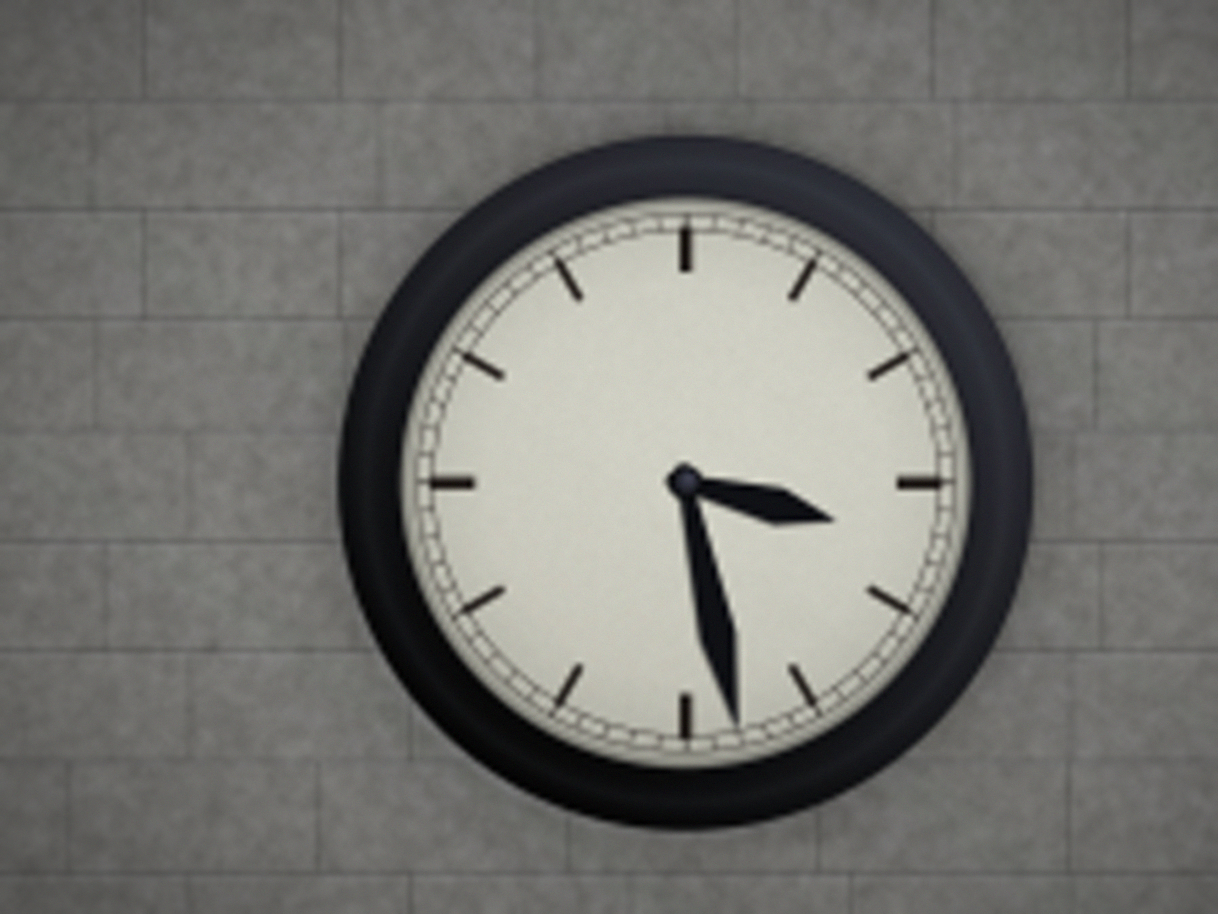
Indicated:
3.28
